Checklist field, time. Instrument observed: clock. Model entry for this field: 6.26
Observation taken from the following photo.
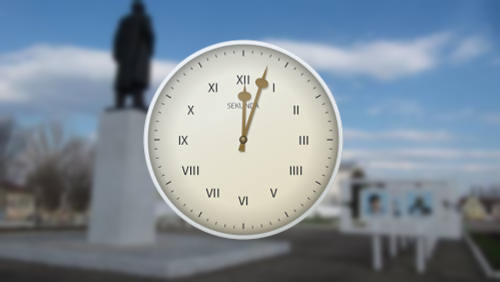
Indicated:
12.03
